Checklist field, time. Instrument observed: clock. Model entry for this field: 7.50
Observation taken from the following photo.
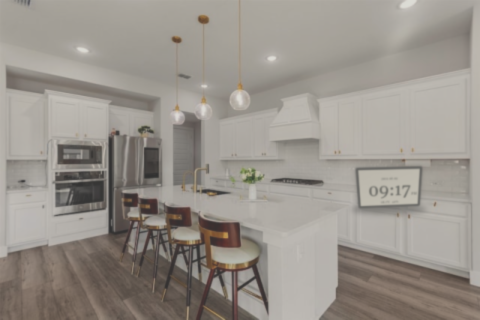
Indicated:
9.17
